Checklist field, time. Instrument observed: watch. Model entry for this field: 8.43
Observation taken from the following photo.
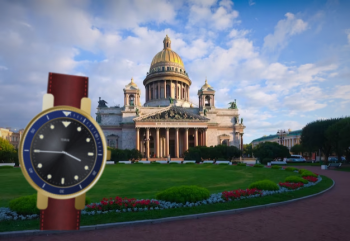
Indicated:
3.45
